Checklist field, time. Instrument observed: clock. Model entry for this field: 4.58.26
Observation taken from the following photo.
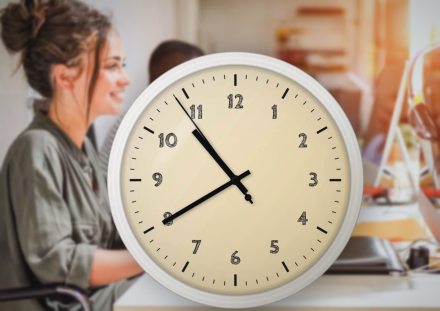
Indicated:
10.39.54
